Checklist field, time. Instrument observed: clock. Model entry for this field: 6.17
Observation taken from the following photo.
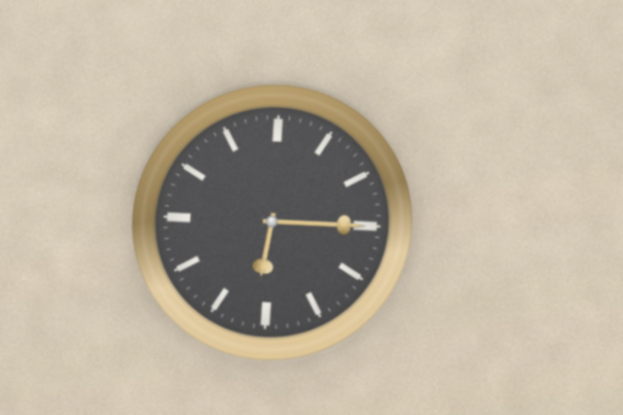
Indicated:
6.15
